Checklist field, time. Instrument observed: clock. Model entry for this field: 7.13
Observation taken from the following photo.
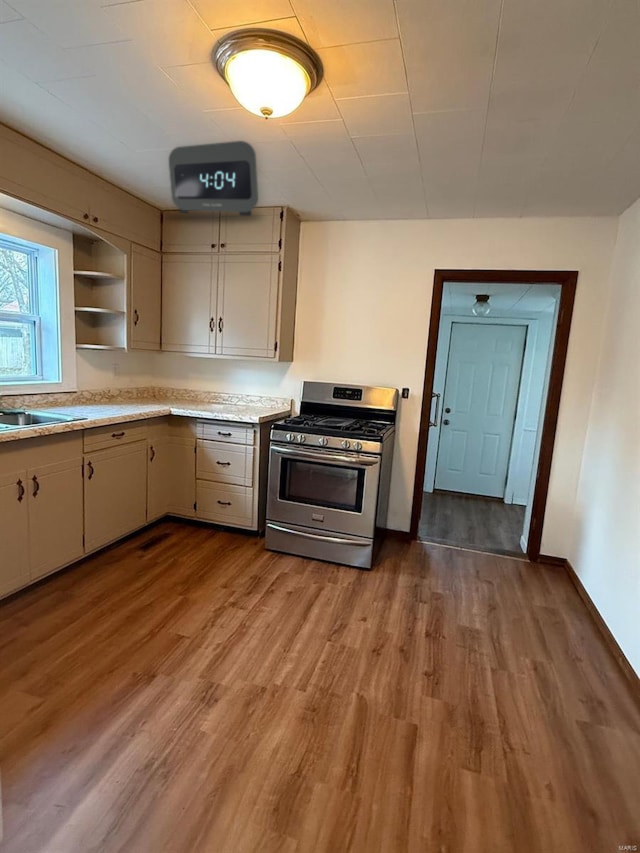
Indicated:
4.04
